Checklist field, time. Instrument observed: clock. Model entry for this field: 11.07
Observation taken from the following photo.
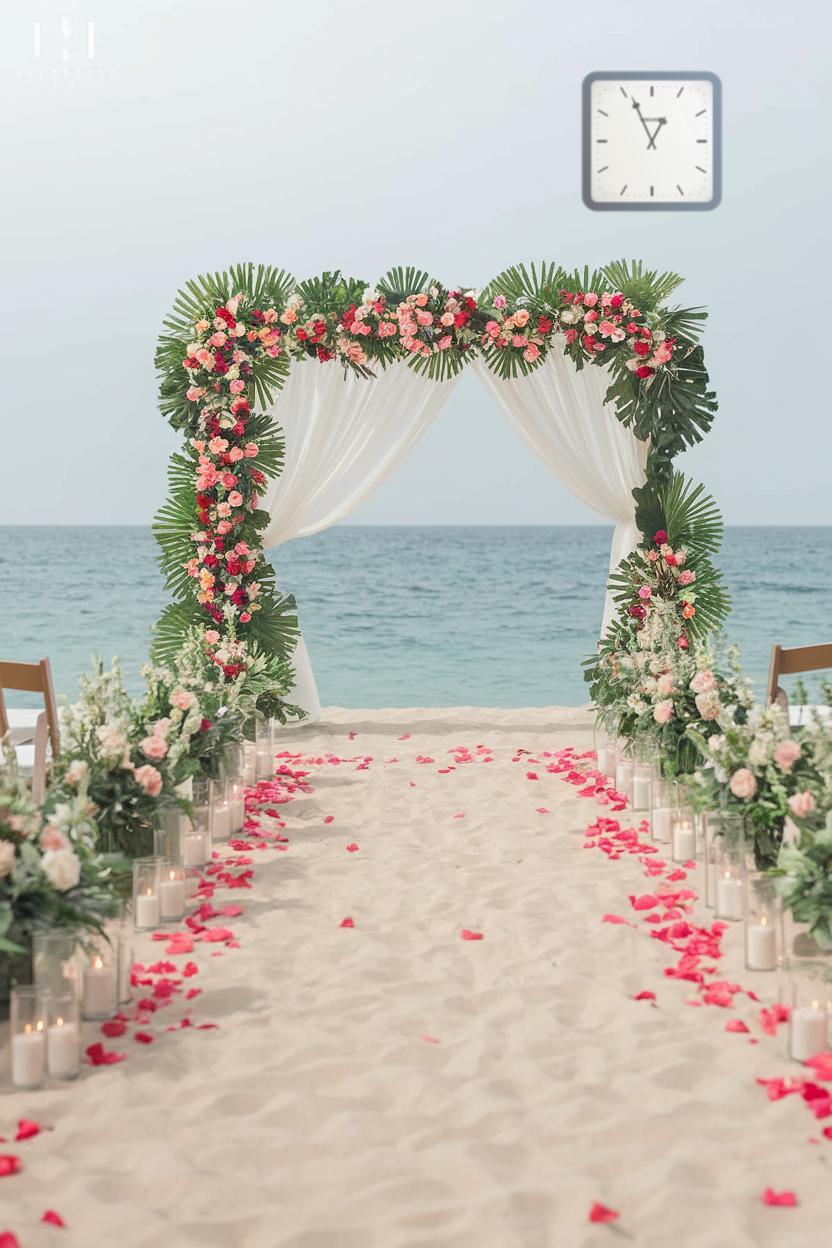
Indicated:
12.56
